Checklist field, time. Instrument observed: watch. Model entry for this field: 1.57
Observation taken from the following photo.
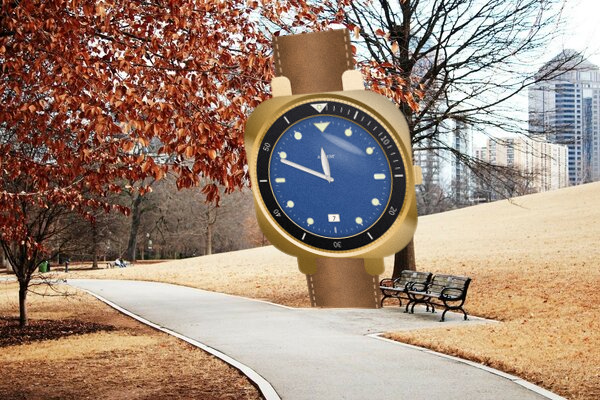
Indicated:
11.49
